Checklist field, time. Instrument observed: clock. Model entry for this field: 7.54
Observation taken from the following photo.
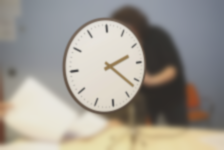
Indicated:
2.22
